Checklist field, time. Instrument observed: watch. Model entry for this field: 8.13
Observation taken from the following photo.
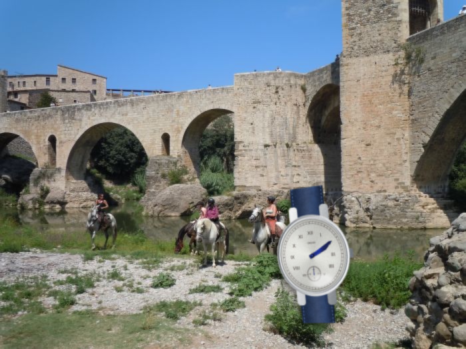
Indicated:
2.10
